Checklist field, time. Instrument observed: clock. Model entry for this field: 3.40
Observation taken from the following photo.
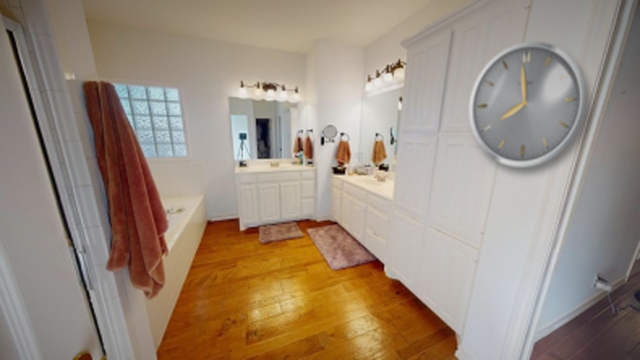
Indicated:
7.59
